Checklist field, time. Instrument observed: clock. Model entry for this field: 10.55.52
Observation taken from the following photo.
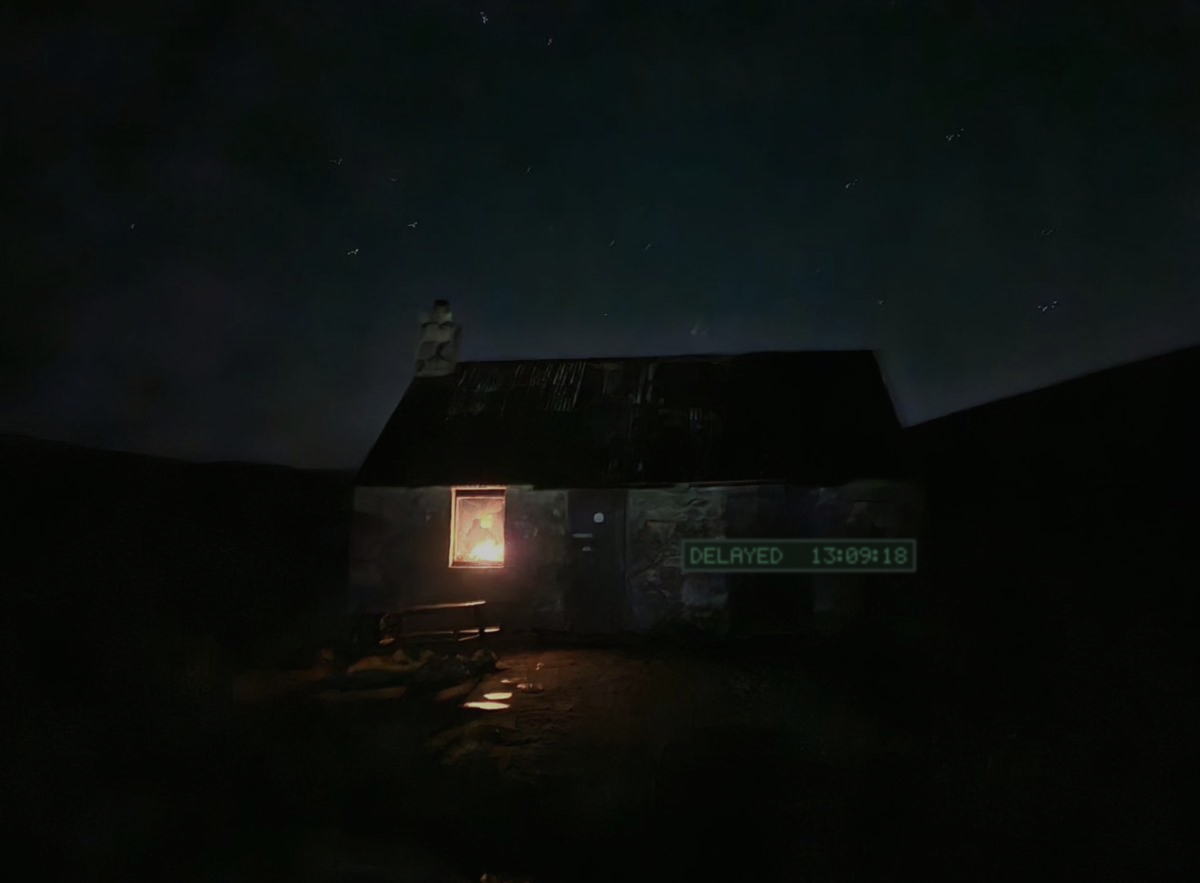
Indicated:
13.09.18
